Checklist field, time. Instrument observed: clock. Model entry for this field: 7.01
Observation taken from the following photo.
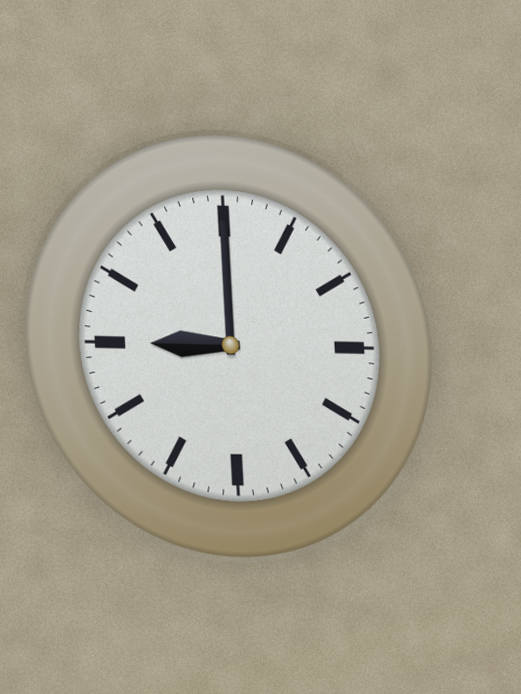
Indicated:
9.00
